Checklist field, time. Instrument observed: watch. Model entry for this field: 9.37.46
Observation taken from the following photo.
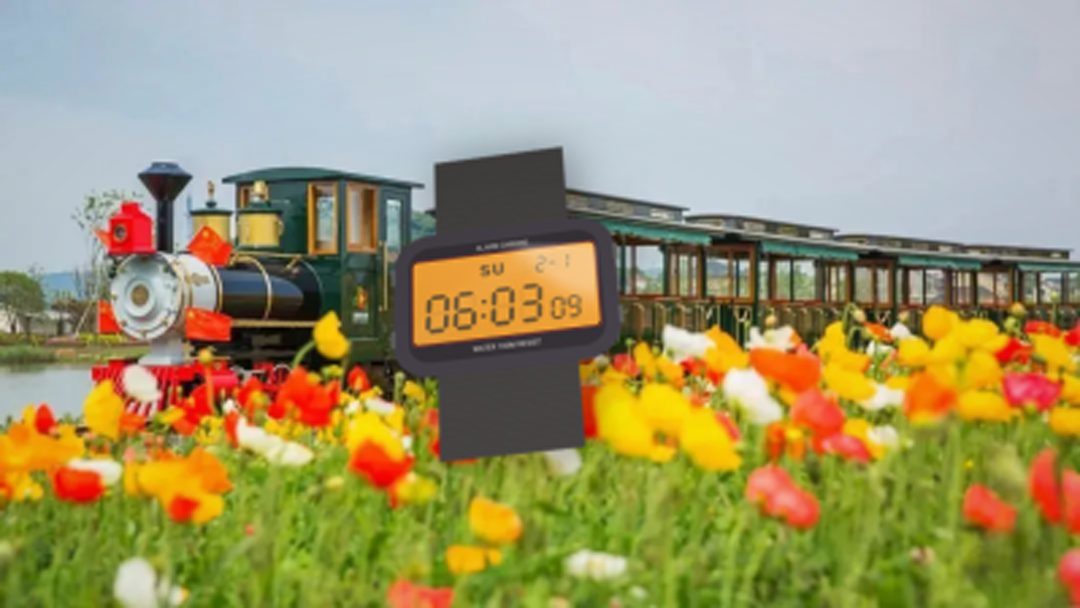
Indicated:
6.03.09
